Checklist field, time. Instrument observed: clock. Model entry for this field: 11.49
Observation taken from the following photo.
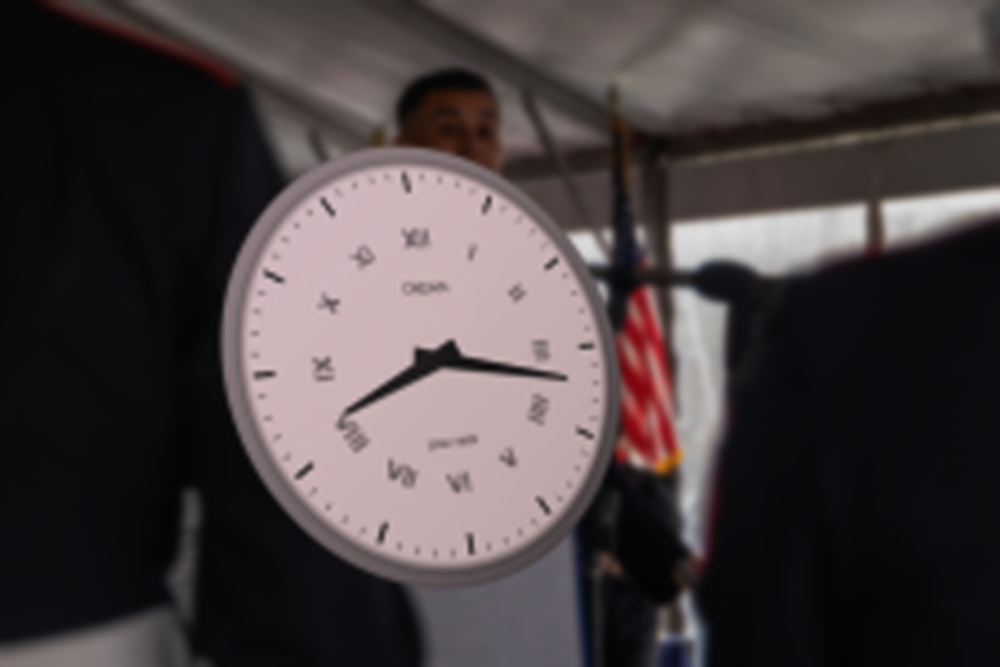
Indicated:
8.17
